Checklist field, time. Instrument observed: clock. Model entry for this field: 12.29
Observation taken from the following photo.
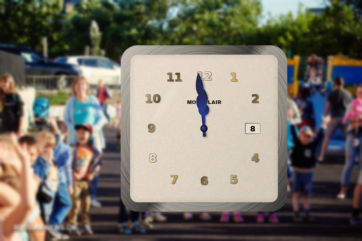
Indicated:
11.59
